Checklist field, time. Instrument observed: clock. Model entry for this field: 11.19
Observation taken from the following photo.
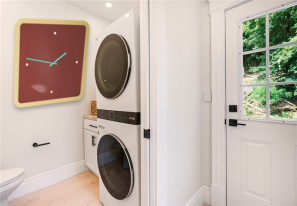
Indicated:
1.47
